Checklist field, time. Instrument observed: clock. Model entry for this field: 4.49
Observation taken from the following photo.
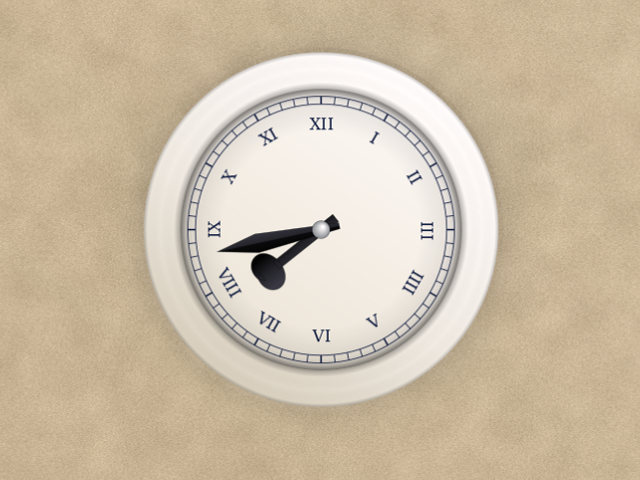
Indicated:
7.43
